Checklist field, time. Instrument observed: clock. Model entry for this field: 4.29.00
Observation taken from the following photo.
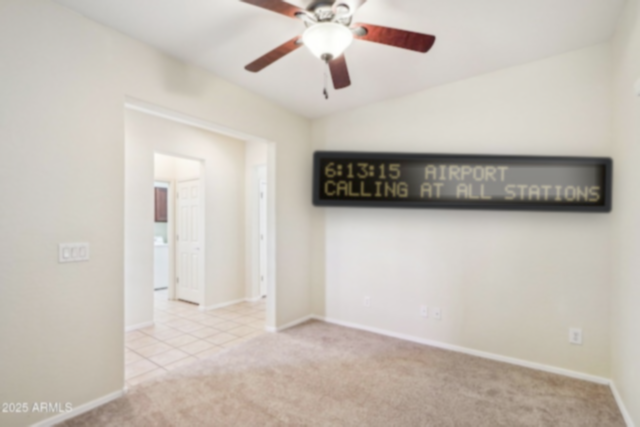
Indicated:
6.13.15
